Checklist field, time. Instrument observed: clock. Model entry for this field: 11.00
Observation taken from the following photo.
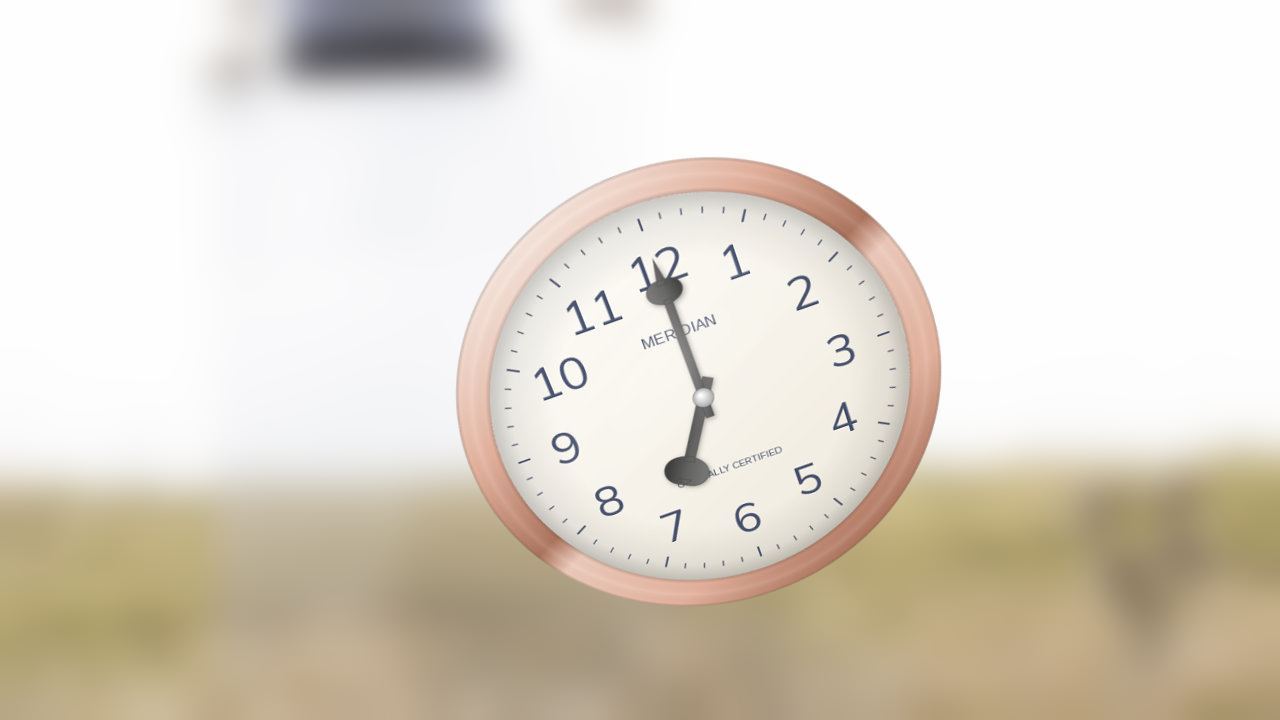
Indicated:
7.00
